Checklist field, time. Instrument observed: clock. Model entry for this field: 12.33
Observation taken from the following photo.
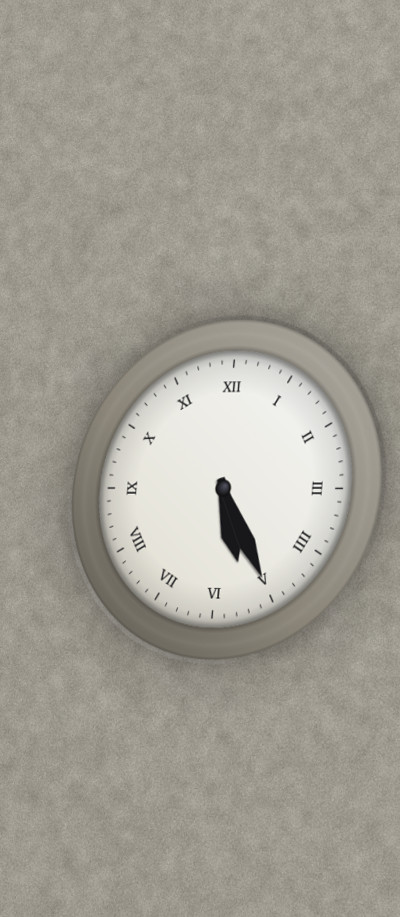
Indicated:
5.25
